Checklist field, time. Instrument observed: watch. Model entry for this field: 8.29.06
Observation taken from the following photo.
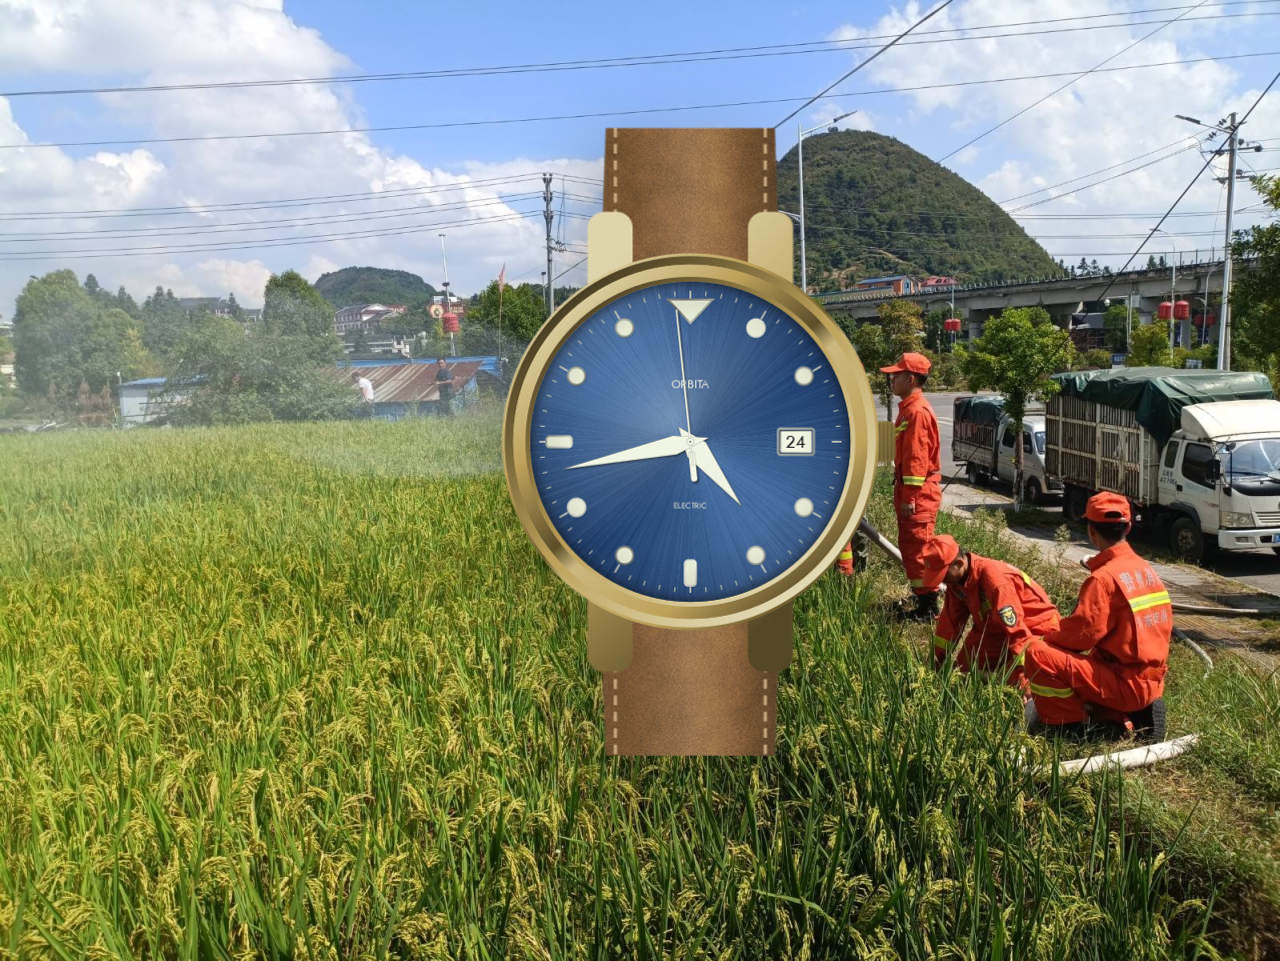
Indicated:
4.42.59
